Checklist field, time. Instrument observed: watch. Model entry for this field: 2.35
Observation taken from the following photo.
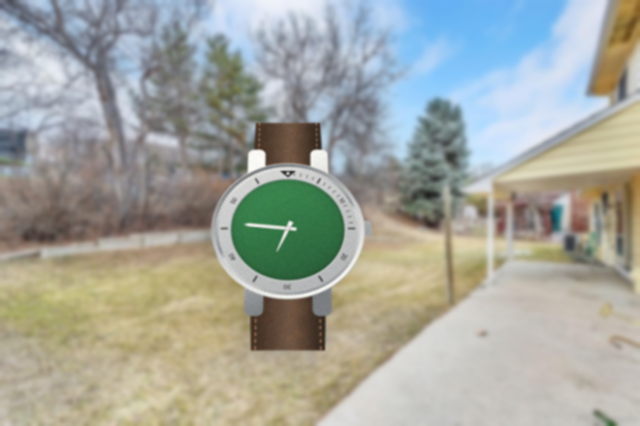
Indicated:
6.46
